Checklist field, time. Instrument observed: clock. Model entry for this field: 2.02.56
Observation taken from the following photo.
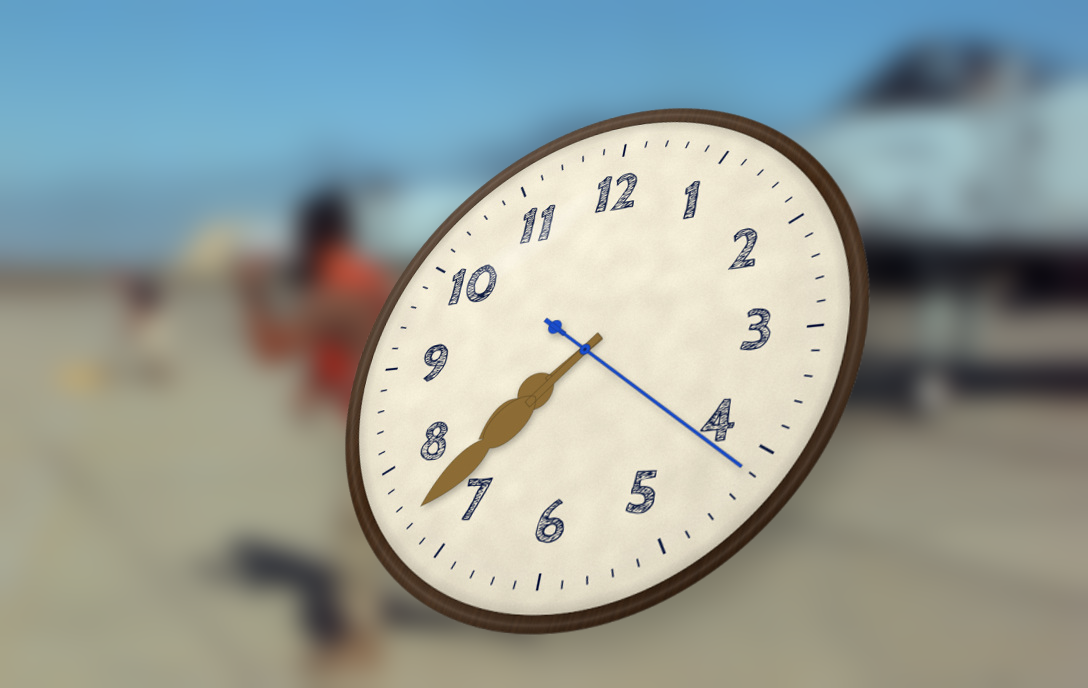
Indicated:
7.37.21
